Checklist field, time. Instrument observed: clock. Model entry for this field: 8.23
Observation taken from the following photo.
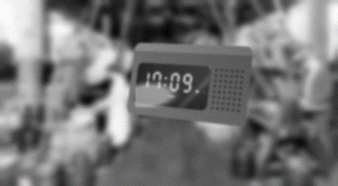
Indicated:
17.09
